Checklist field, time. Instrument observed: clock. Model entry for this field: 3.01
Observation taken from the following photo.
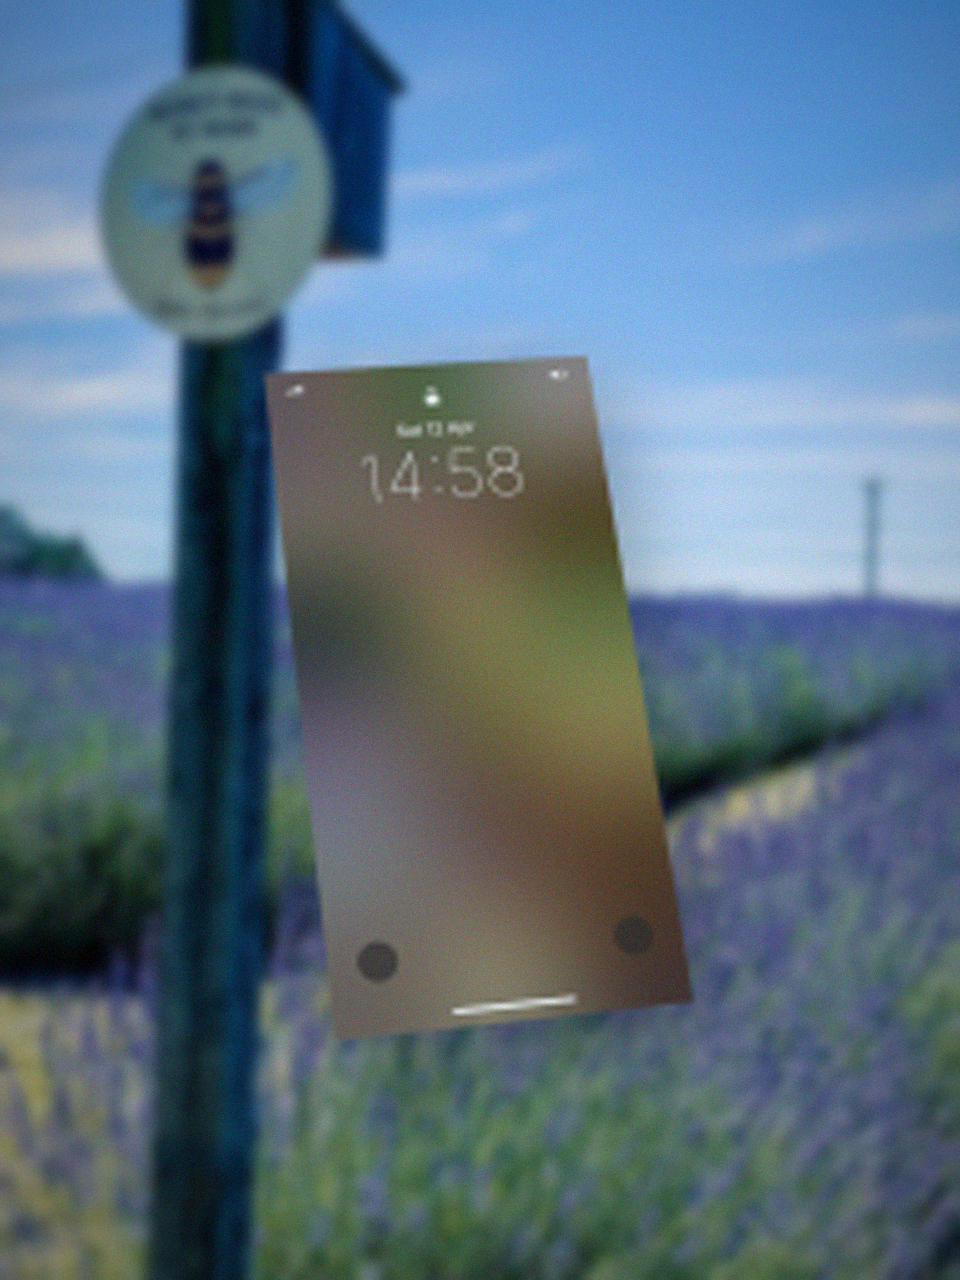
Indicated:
14.58
